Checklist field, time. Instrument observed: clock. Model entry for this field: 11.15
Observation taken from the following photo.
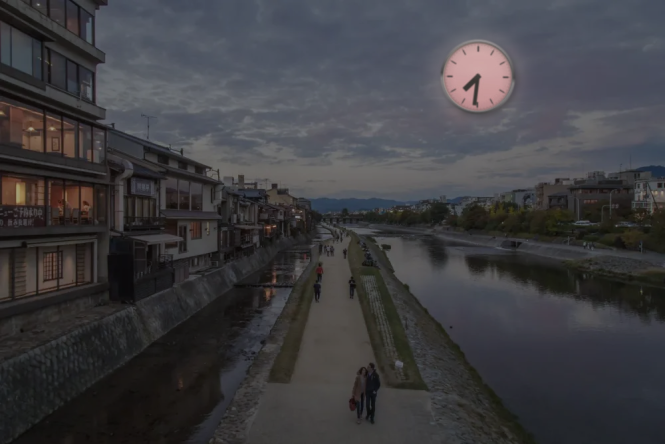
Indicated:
7.31
